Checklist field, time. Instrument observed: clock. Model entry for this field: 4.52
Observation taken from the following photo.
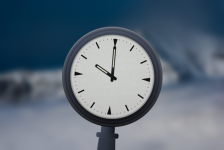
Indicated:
10.00
